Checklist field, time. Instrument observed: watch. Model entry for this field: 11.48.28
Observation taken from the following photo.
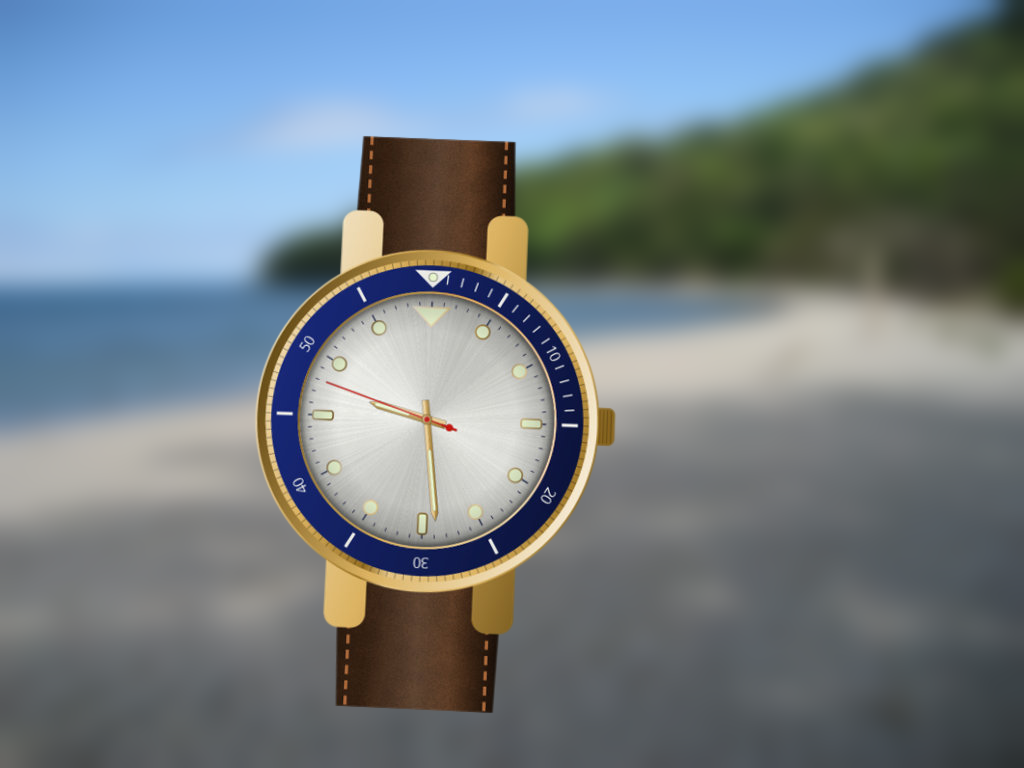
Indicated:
9.28.48
